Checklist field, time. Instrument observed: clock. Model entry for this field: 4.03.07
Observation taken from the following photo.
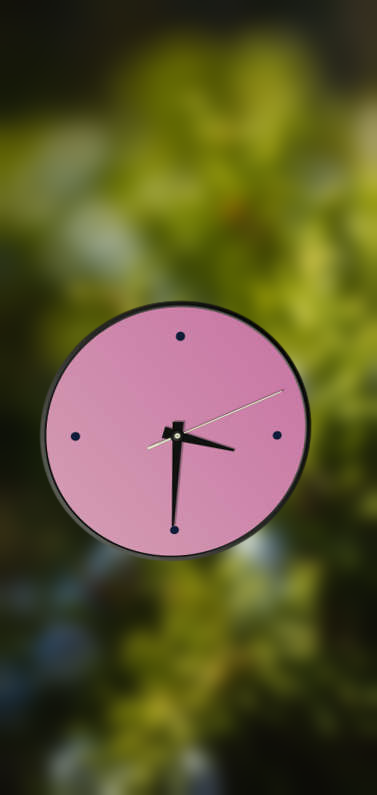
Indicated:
3.30.11
